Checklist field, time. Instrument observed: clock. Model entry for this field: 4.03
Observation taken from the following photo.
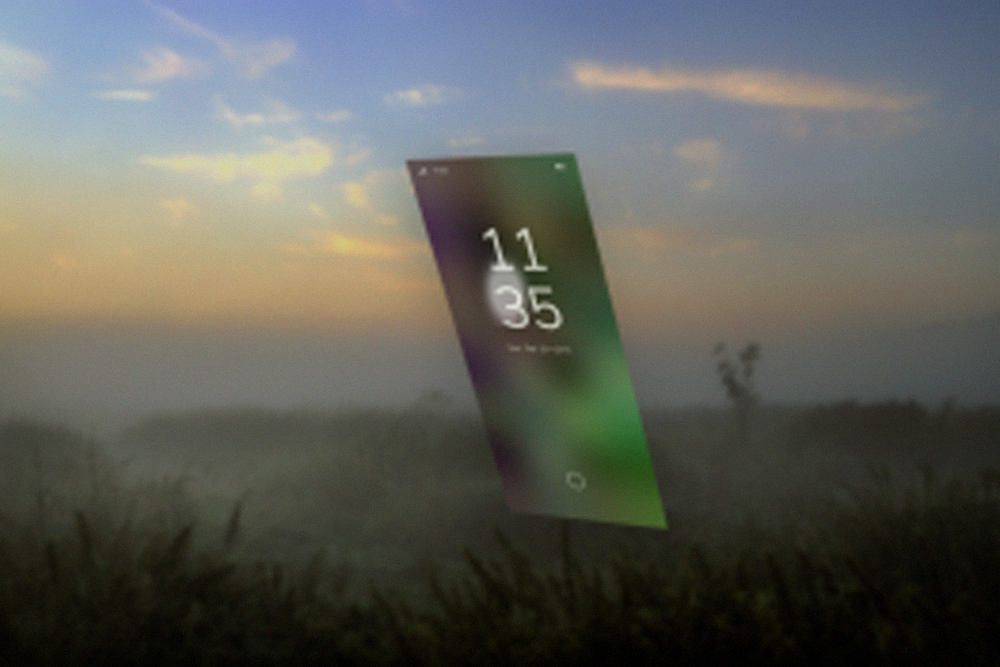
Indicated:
11.35
